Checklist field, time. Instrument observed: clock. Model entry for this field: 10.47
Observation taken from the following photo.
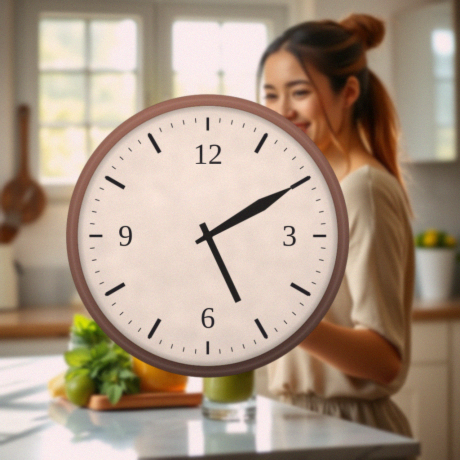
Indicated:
5.10
